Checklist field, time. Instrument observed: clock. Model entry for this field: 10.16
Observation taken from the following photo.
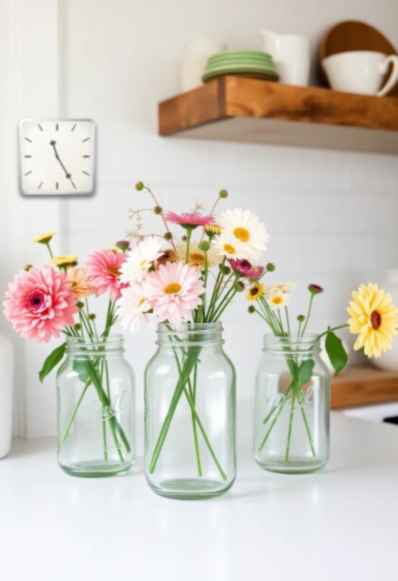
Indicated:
11.25
